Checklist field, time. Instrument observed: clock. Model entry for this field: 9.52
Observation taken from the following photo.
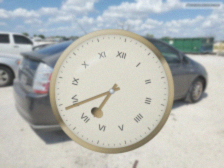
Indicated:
6.39
